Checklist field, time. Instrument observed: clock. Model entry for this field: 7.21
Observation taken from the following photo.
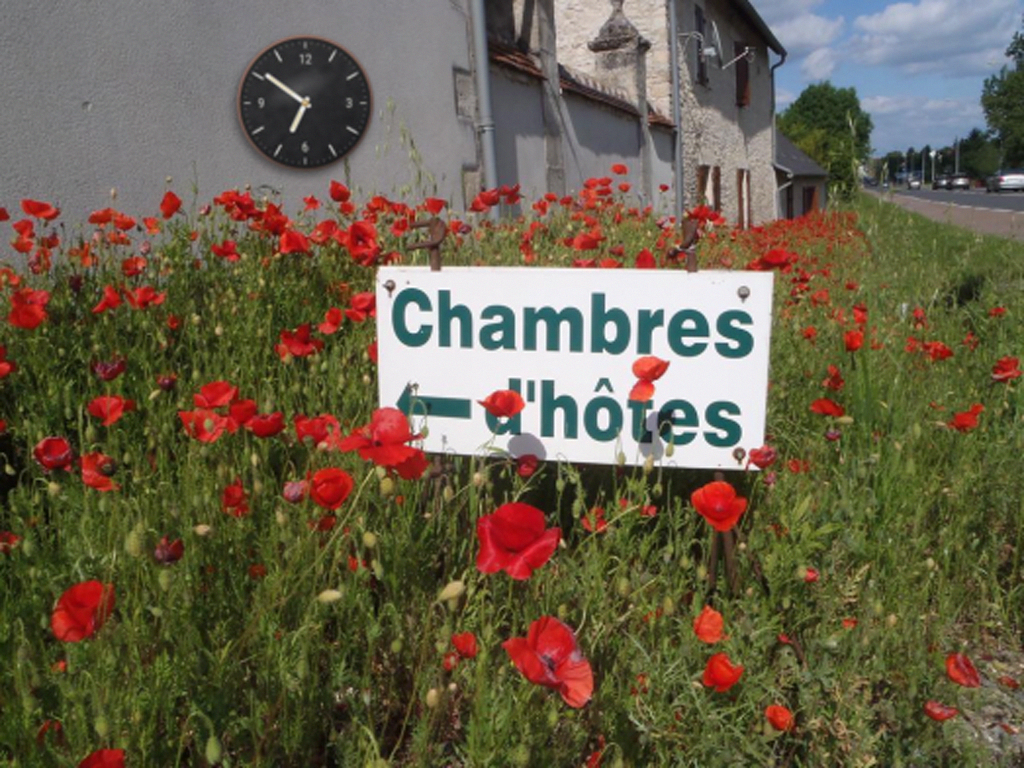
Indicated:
6.51
